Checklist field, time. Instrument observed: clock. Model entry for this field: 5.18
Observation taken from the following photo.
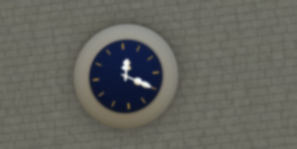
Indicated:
12.20
